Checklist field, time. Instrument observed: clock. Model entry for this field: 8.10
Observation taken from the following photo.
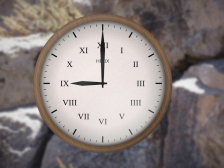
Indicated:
9.00
